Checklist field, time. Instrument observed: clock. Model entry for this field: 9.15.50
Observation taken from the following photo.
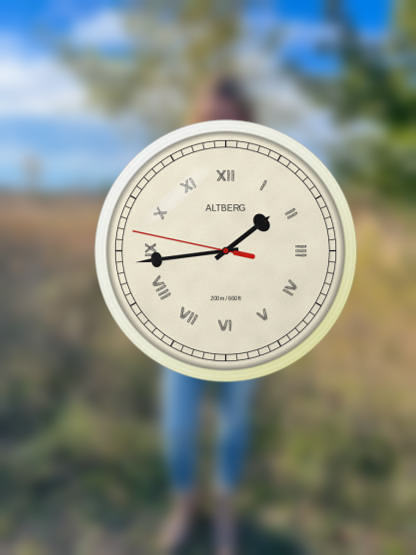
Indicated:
1.43.47
